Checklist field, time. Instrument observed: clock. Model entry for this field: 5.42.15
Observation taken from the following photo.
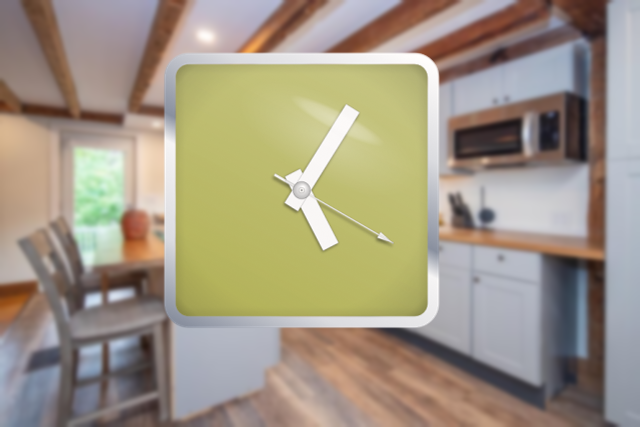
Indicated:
5.05.20
